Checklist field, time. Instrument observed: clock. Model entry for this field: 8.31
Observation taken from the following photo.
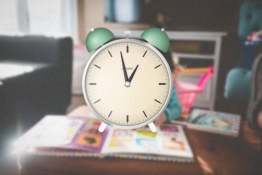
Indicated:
12.58
